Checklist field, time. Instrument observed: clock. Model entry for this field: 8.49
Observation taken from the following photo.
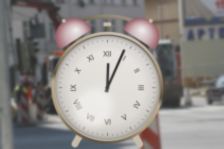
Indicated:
12.04
